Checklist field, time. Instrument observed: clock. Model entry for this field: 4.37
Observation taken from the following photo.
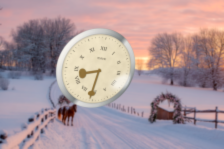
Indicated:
8.31
